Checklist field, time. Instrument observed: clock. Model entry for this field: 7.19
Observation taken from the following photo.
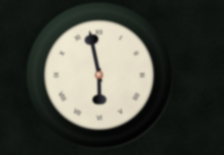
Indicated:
5.58
